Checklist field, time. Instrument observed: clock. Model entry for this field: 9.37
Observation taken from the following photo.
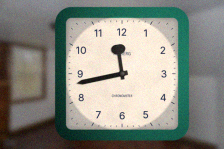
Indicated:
11.43
